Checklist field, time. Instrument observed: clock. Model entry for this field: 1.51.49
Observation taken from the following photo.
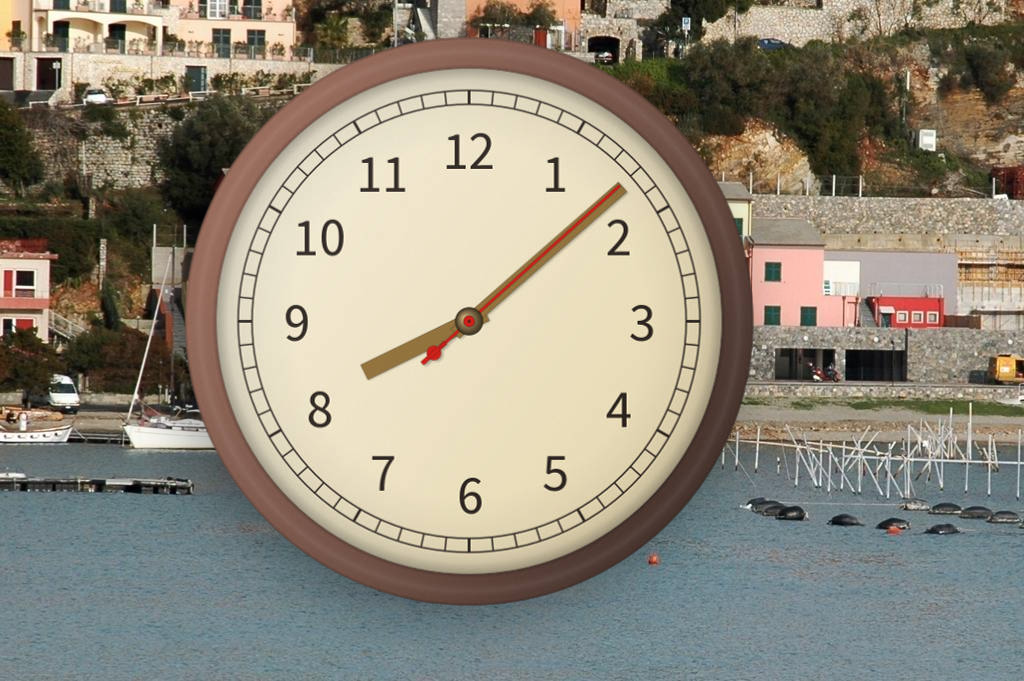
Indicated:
8.08.08
